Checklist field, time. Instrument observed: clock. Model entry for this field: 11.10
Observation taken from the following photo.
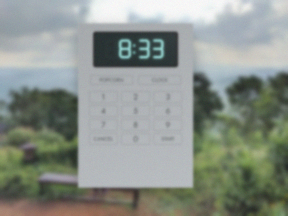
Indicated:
8.33
